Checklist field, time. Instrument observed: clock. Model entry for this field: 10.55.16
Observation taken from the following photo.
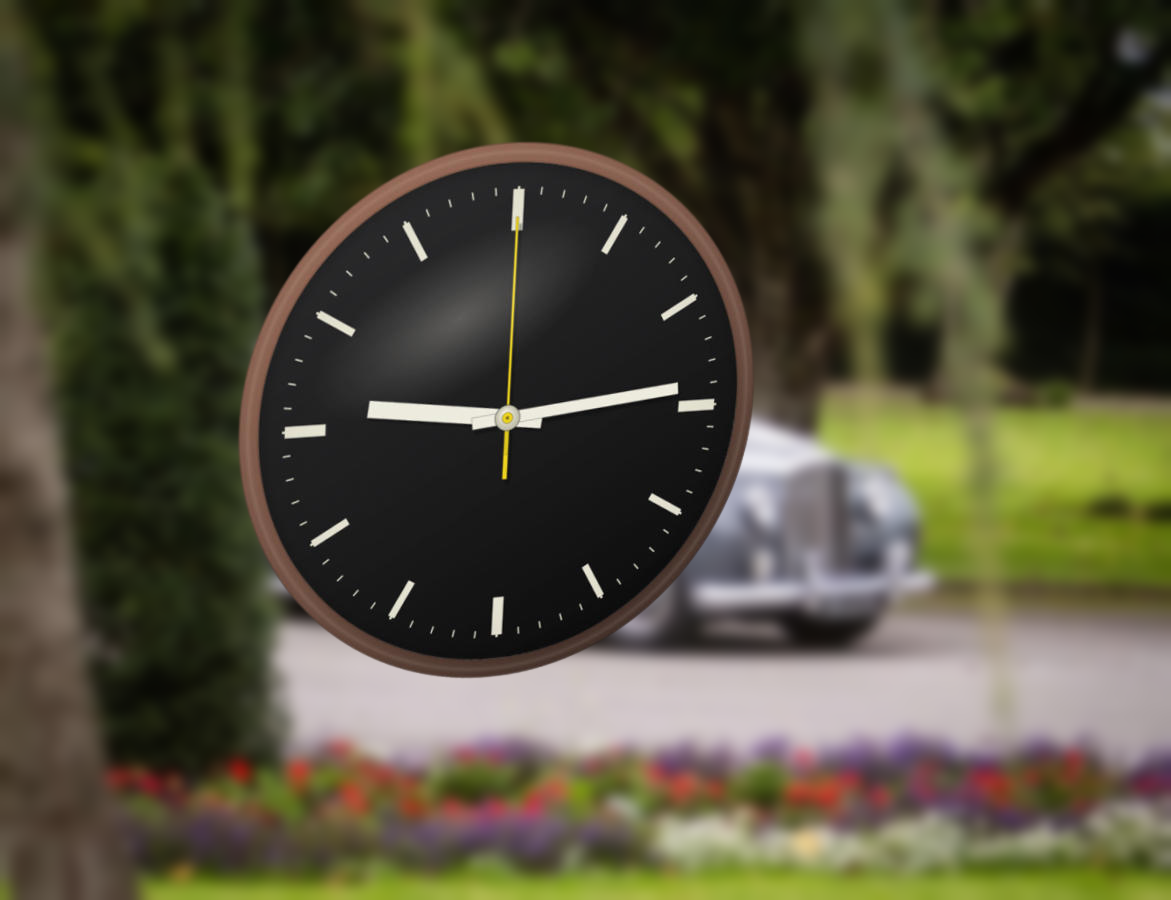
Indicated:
9.14.00
